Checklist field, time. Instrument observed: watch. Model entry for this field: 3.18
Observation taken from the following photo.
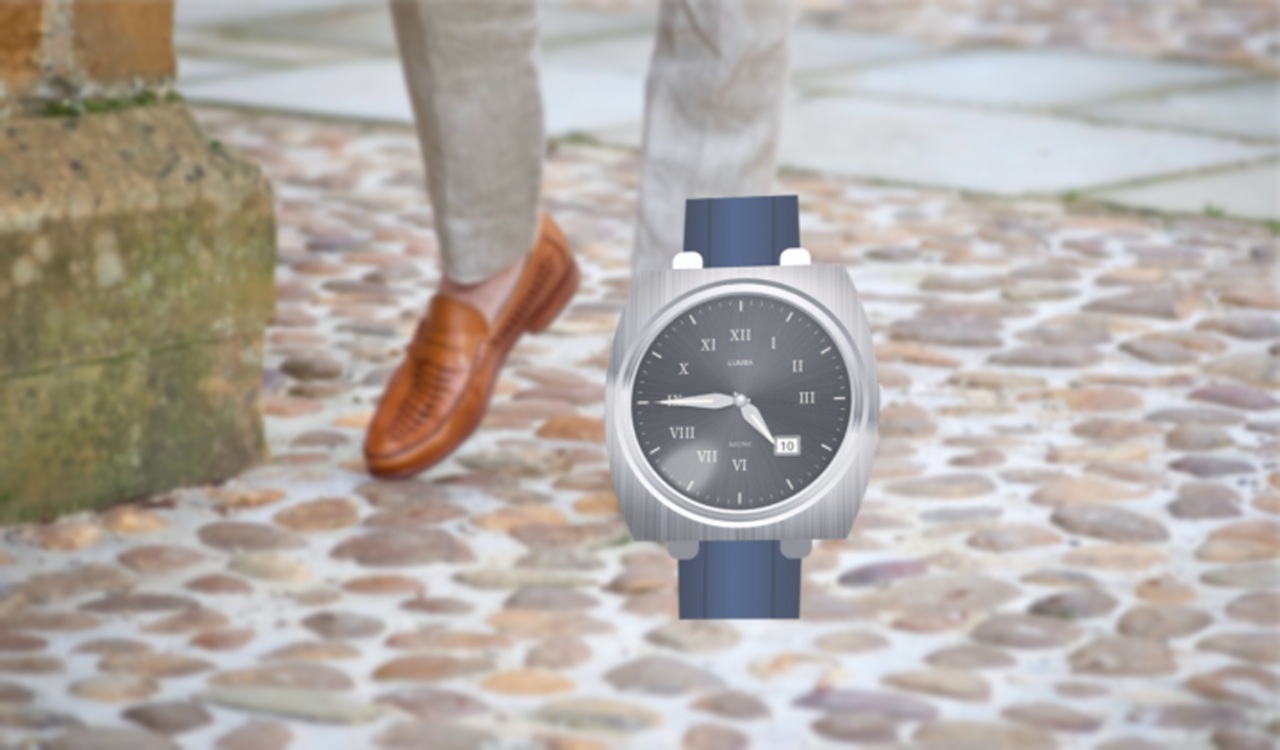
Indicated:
4.45
